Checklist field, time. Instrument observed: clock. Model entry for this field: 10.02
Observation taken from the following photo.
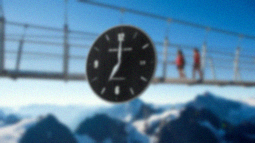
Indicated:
7.00
